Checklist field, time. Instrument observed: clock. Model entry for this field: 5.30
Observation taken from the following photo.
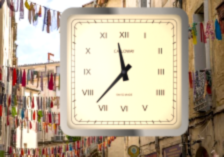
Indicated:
11.37
